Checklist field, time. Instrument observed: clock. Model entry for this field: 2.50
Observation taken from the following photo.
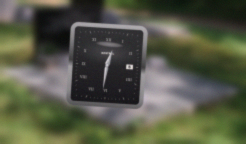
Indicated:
12.31
